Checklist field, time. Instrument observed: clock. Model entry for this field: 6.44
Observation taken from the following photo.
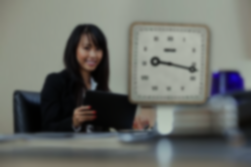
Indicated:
9.17
